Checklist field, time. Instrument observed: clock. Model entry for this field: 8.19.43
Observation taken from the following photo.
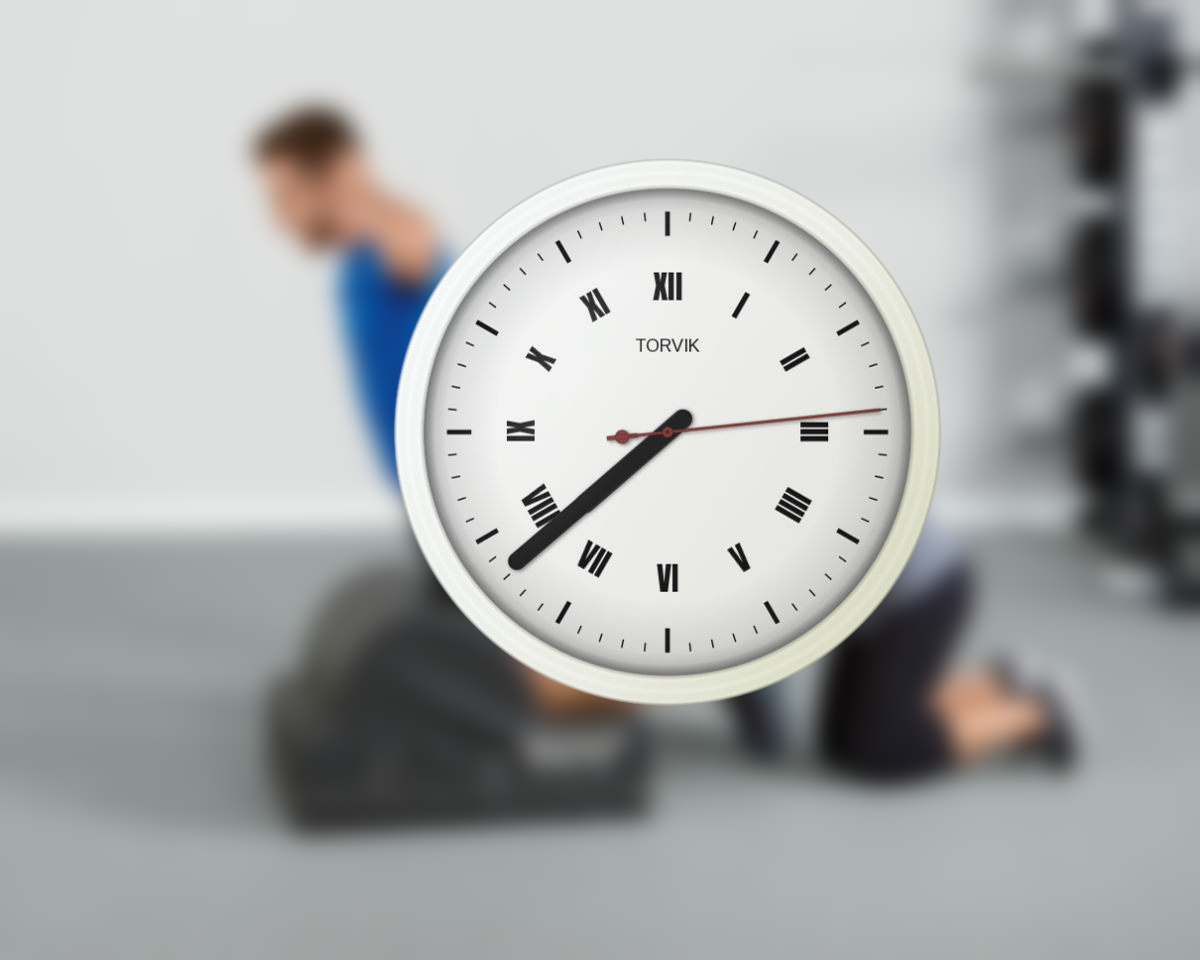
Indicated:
7.38.14
